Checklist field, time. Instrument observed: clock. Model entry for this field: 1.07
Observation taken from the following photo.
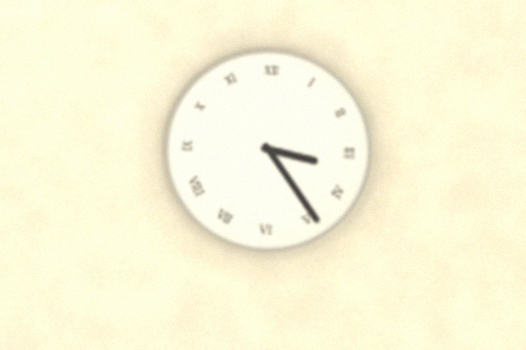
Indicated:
3.24
